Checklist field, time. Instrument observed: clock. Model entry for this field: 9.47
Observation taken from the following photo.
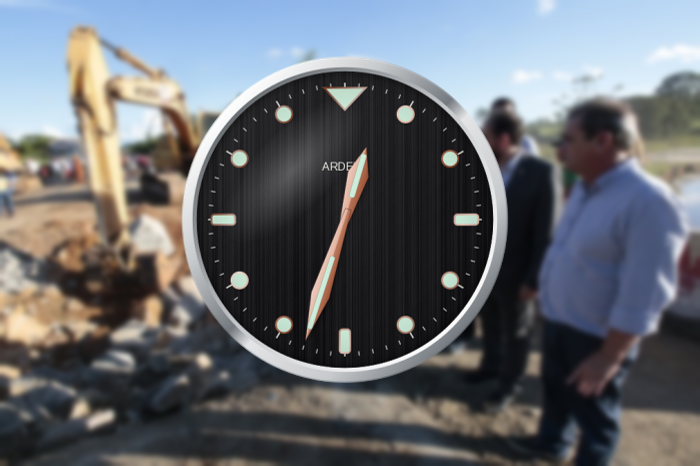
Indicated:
12.33
